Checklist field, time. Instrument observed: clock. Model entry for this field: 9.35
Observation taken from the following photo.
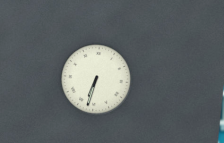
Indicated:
6.32
